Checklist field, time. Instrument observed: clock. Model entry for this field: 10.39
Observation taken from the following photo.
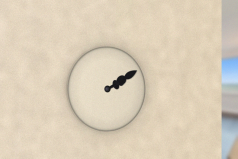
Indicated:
2.10
